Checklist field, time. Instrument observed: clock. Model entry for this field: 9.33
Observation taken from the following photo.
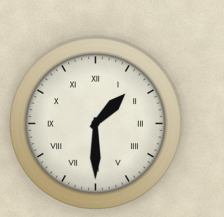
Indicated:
1.30
